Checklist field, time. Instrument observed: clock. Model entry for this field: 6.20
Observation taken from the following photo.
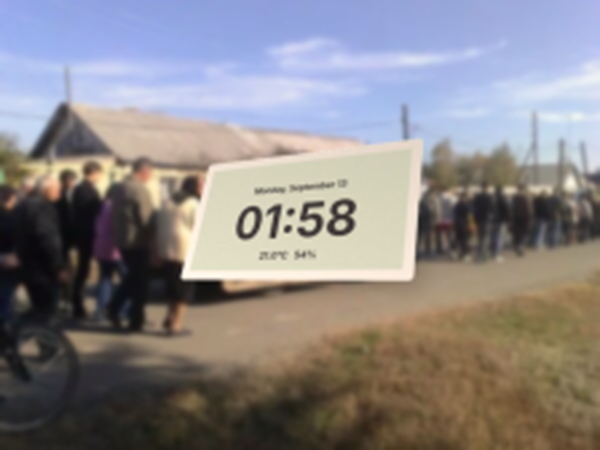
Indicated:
1.58
